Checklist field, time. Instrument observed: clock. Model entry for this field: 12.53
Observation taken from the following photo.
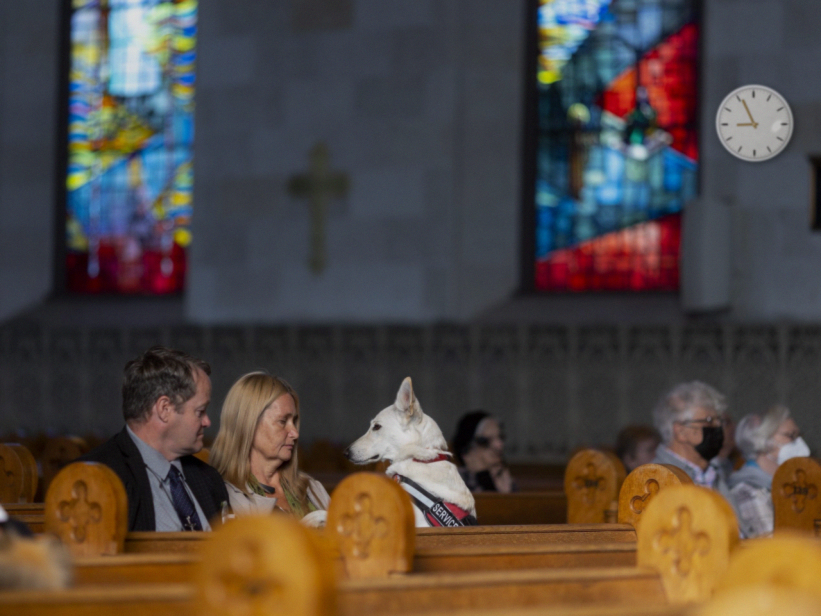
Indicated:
8.56
